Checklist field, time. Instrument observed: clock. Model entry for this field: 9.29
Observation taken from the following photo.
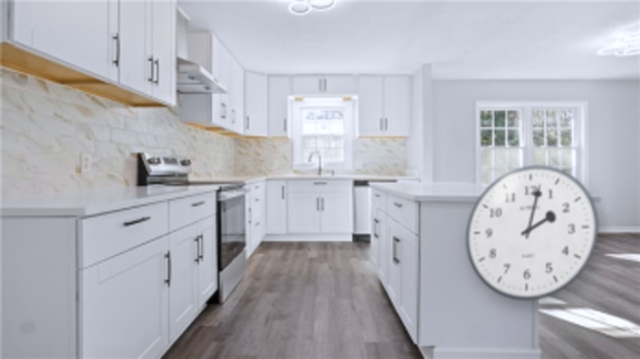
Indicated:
2.02
